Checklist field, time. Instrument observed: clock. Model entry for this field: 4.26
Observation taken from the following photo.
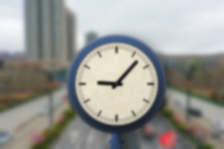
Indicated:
9.07
